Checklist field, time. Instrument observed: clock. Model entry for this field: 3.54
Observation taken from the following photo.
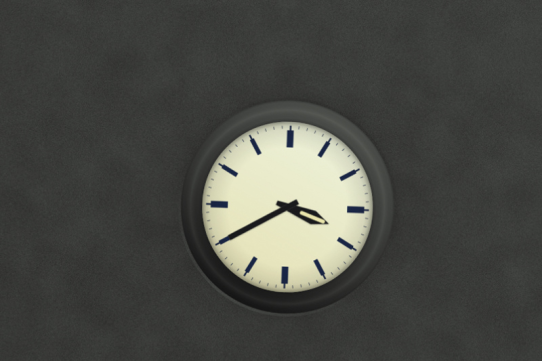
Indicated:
3.40
